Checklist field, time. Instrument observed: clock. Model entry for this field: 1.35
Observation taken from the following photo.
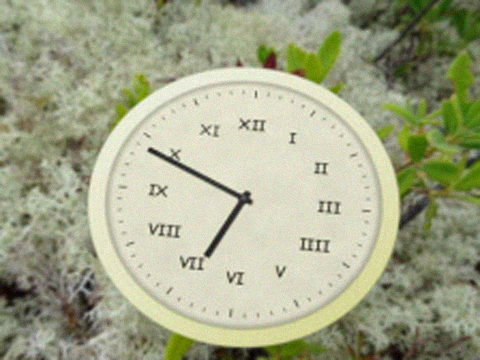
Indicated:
6.49
